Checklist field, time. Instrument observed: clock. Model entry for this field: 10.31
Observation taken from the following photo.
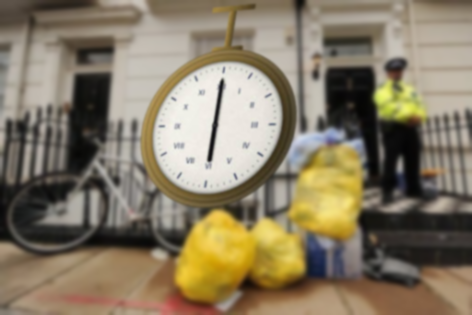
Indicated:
6.00
